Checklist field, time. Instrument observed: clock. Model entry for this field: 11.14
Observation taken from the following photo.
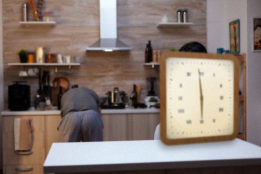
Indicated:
5.59
